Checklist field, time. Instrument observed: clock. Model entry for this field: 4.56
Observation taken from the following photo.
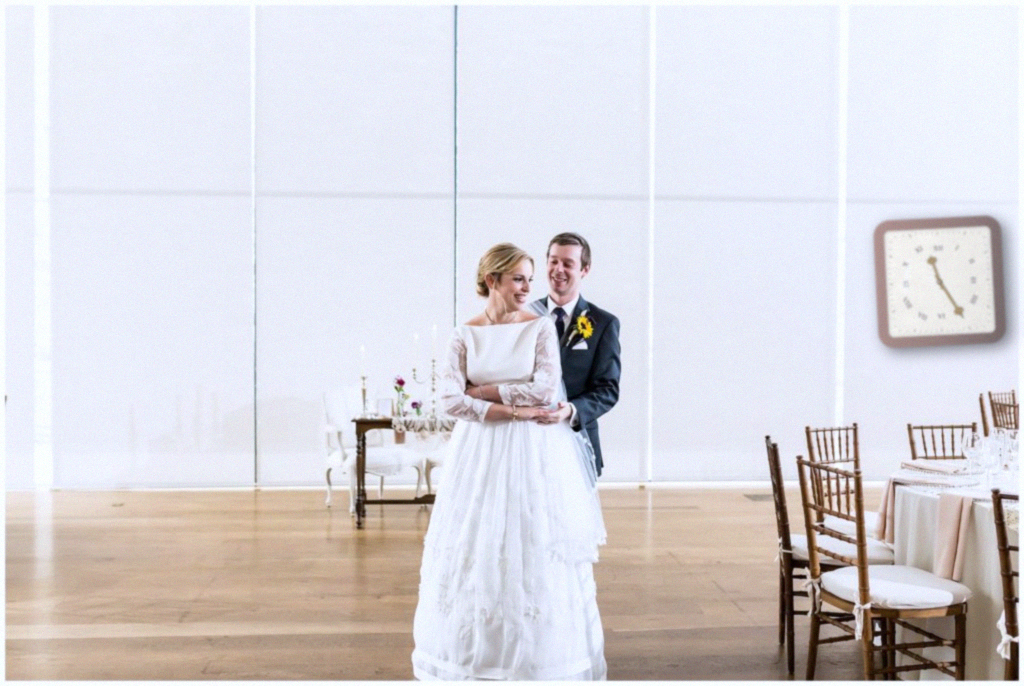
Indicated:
11.25
